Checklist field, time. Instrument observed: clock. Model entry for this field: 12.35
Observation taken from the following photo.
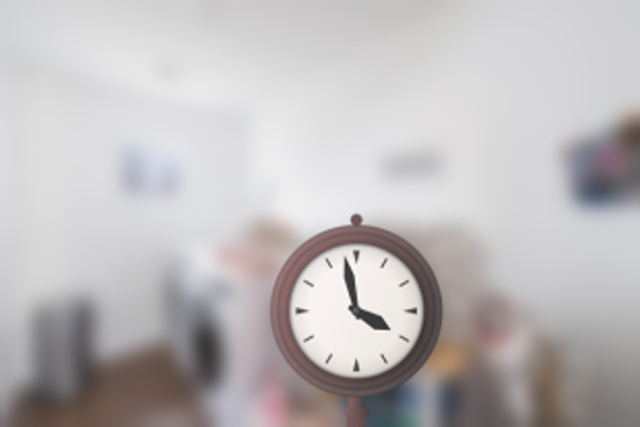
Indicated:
3.58
